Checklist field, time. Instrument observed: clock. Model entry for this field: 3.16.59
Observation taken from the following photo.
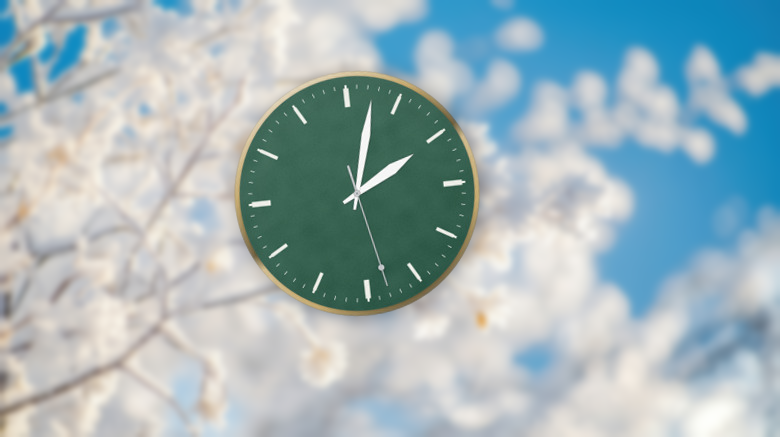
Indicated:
2.02.28
